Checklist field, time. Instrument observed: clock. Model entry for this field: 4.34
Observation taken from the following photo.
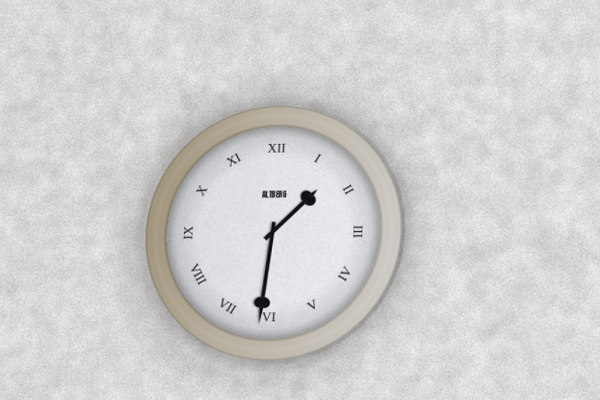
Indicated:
1.31
